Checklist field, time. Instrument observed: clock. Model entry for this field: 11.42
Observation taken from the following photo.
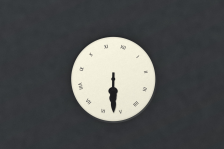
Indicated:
5.27
